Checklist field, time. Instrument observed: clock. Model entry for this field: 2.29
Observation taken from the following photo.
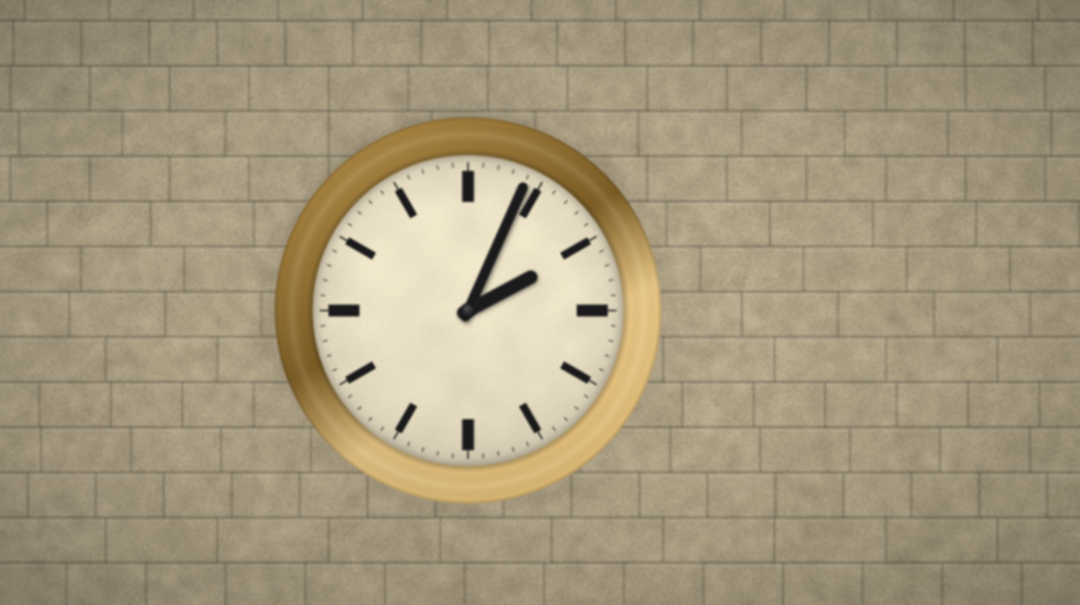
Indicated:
2.04
